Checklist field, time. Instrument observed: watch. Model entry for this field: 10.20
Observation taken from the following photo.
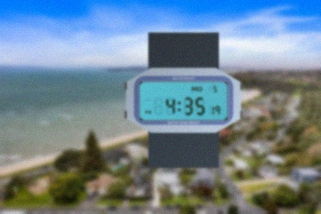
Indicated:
4.35
